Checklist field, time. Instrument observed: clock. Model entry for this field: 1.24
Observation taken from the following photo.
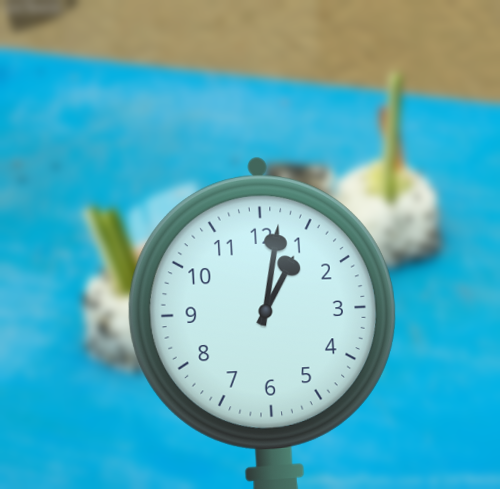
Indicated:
1.02
